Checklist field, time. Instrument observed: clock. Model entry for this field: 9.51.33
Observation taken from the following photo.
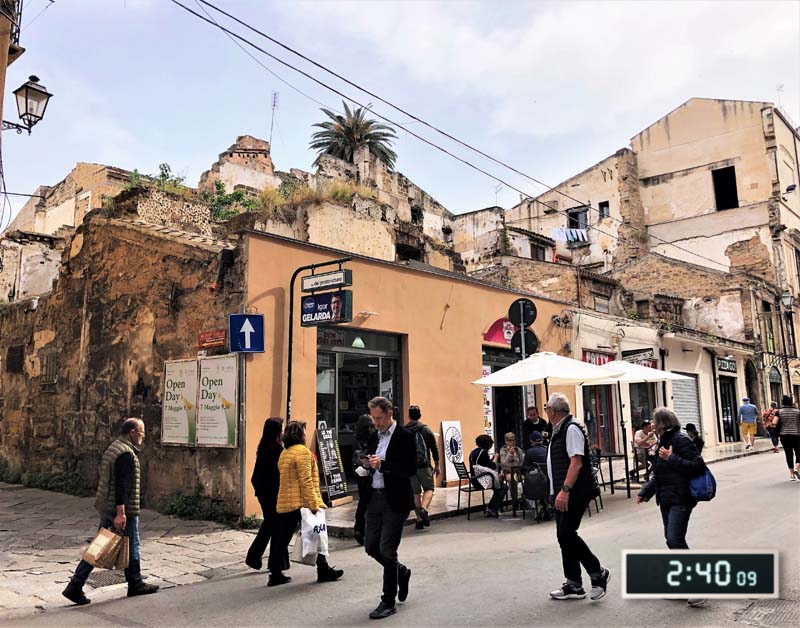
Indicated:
2.40.09
